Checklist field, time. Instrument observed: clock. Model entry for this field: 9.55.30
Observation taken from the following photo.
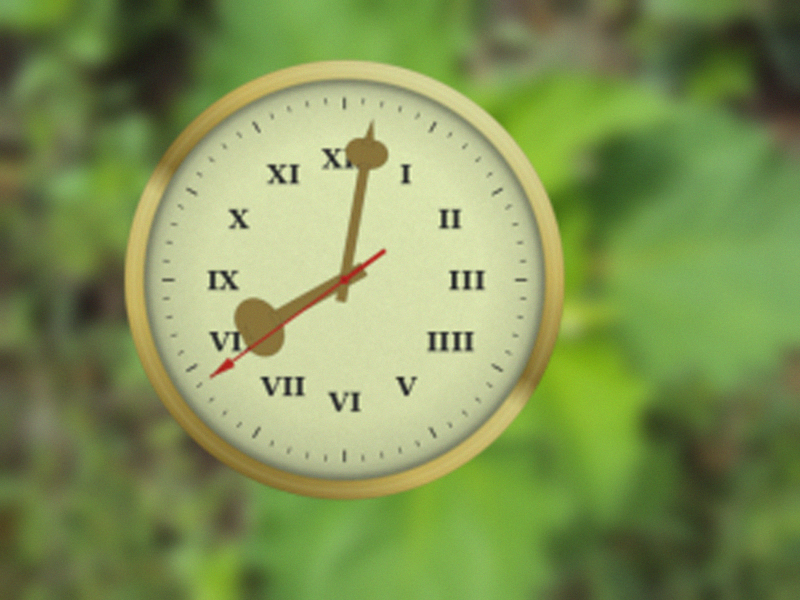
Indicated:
8.01.39
